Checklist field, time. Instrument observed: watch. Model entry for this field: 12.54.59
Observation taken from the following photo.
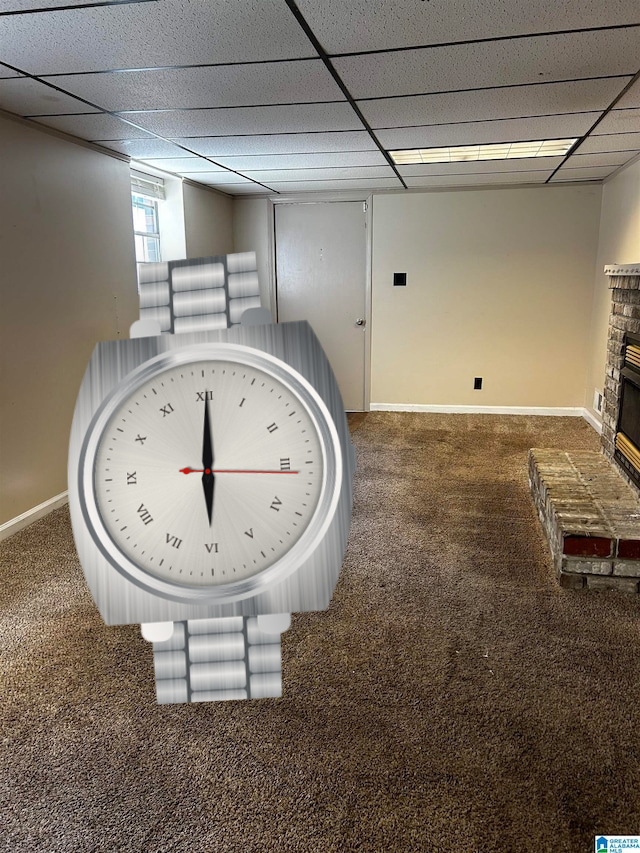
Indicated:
6.00.16
